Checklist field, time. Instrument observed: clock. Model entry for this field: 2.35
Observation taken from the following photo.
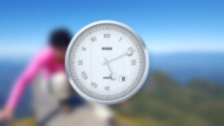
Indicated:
5.11
